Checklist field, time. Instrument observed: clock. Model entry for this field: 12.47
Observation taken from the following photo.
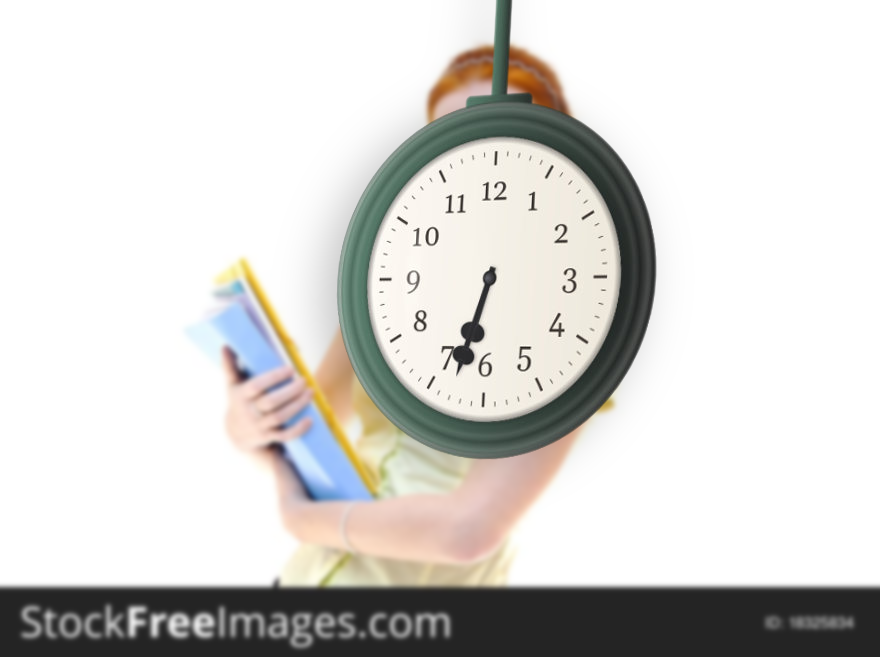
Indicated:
6.33
